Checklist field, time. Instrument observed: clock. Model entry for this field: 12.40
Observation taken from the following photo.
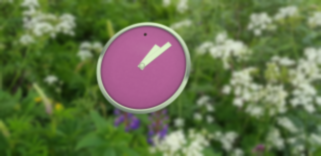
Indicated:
1.08
